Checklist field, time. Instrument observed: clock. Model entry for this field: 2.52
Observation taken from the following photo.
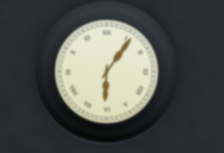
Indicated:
6.06
